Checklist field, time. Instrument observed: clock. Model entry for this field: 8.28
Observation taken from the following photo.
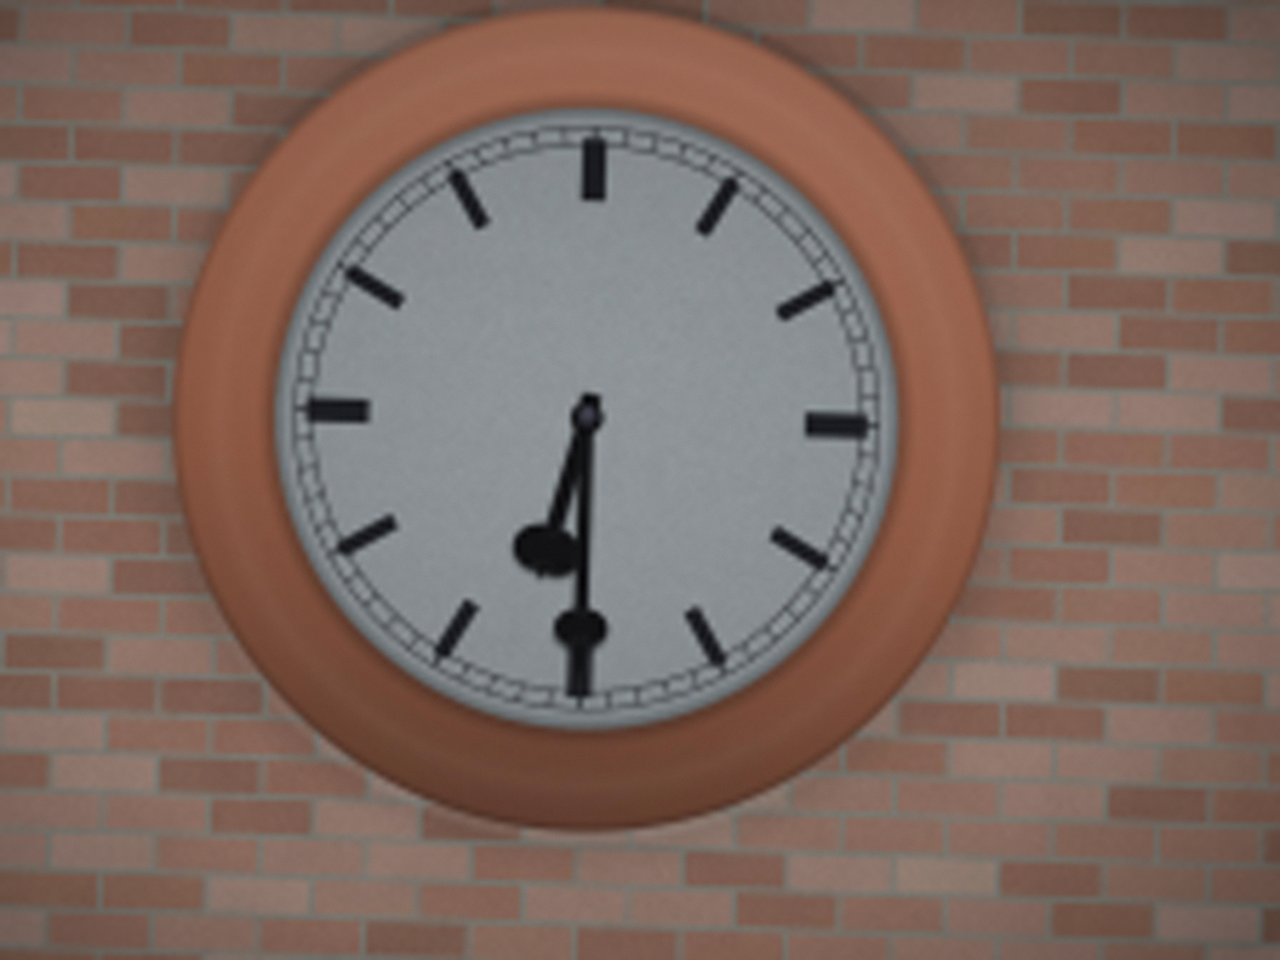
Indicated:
6.30
